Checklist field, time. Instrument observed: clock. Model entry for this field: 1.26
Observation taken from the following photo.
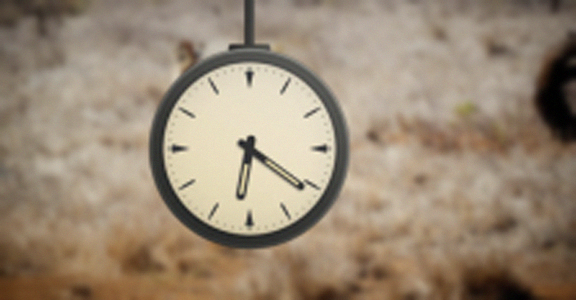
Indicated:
6.21
